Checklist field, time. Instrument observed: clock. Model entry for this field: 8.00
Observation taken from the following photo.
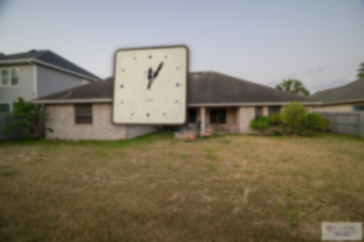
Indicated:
12.05
